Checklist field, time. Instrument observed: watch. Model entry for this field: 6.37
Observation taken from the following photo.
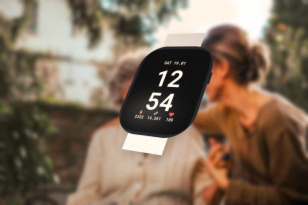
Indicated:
12.54
